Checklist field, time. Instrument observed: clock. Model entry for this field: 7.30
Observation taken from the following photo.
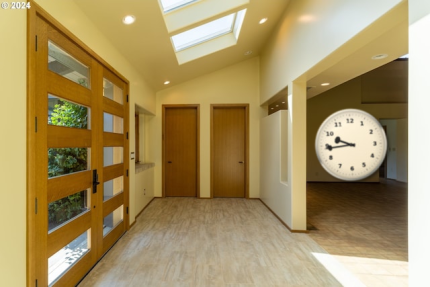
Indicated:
9.44
